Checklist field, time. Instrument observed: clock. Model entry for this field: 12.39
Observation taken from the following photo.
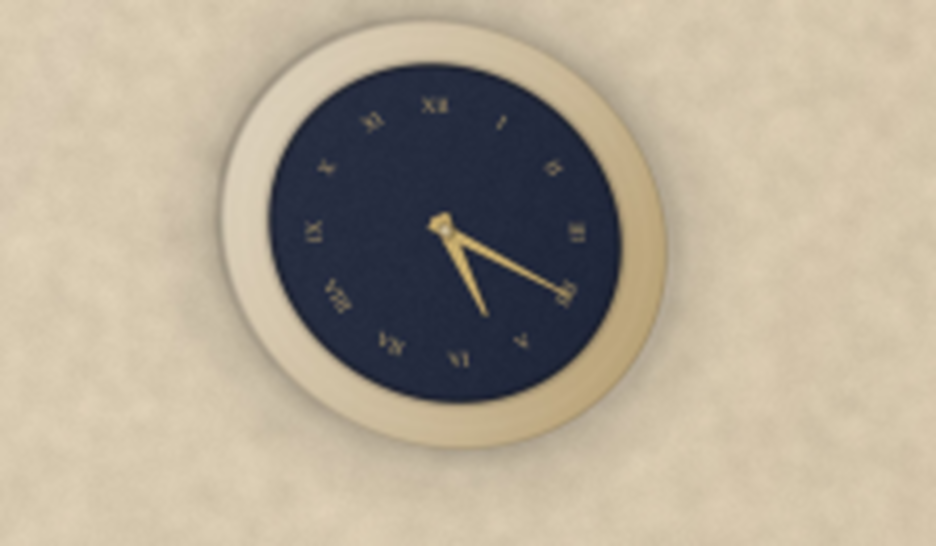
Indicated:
5.20
